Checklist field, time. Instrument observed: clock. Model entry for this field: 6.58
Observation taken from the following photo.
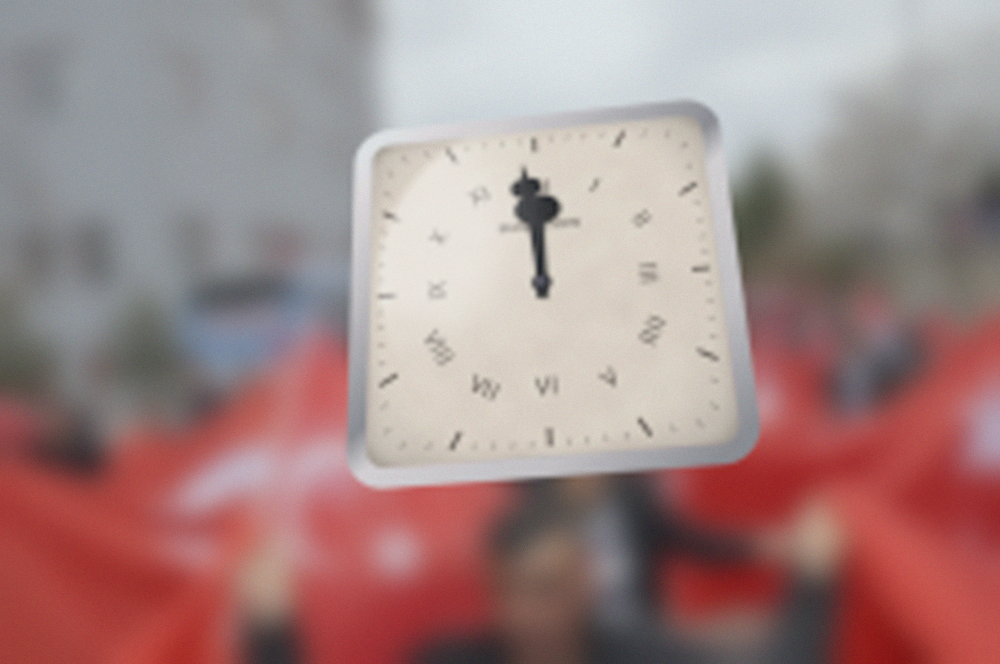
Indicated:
11.59
